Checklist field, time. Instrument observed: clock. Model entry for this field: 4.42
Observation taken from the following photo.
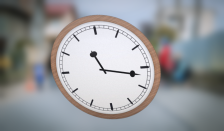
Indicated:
11.17
